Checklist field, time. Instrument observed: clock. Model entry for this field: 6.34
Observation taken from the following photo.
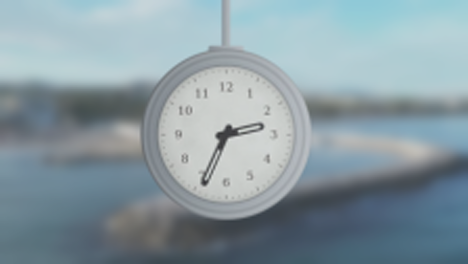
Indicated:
2.34
